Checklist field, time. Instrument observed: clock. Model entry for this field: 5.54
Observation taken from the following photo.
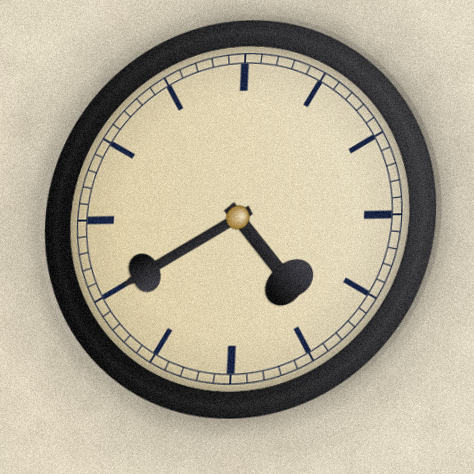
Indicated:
4.40
